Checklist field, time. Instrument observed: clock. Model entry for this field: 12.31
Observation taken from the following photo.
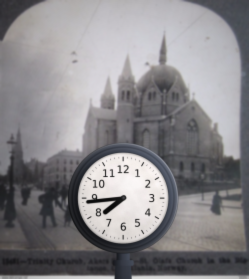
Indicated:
7.44
